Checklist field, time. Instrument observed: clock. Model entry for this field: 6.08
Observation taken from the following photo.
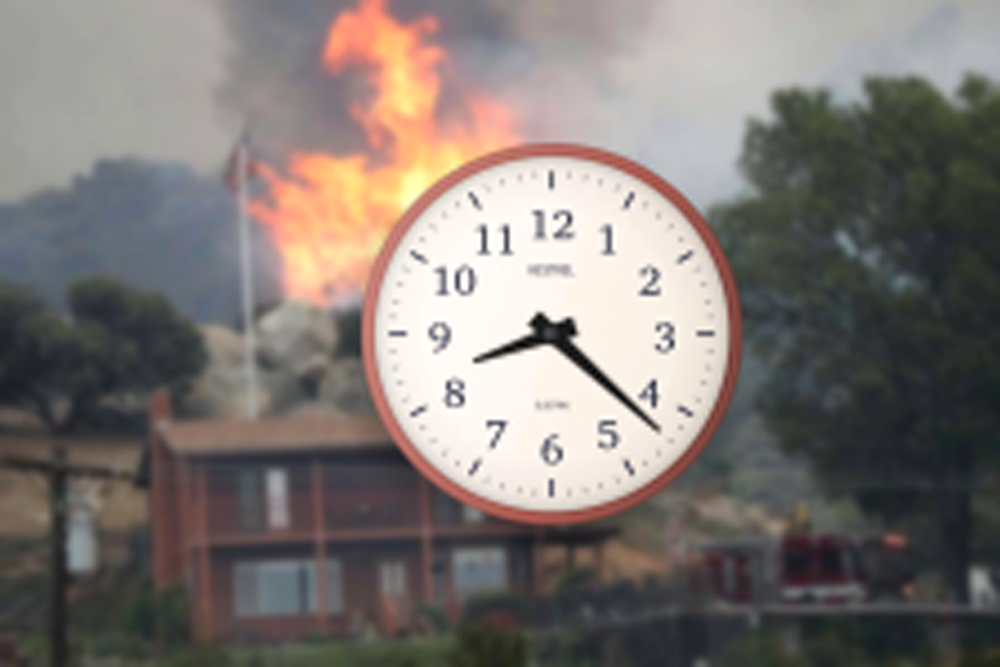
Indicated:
8.22
